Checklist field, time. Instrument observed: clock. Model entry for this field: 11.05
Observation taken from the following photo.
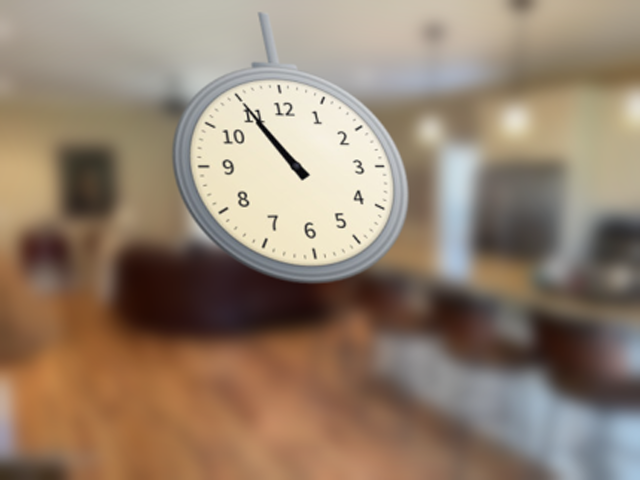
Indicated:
10.55
